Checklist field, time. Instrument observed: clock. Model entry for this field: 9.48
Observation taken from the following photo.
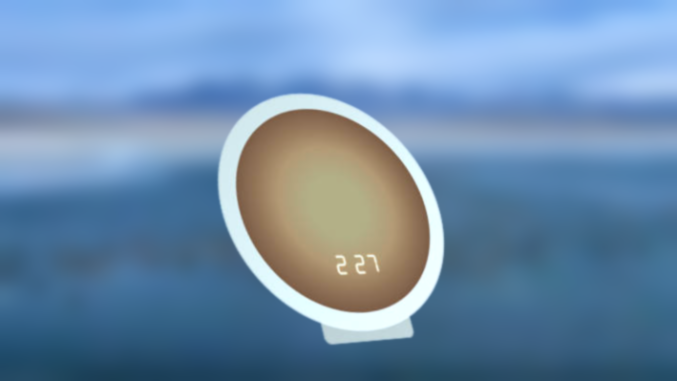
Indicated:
2.27
